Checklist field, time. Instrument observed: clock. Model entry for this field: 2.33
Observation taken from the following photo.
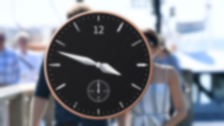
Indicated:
3.48
